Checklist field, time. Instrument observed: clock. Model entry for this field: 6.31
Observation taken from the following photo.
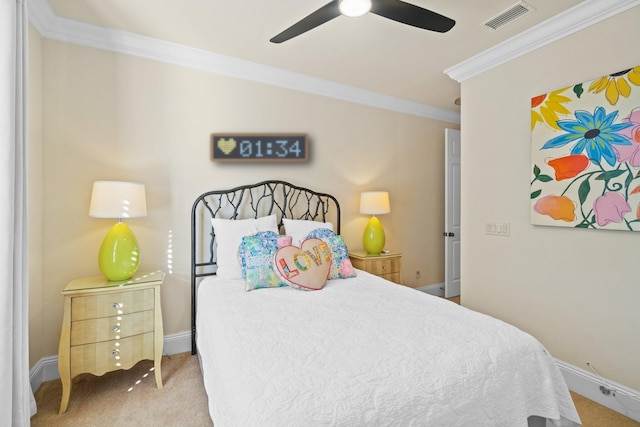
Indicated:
1.34
